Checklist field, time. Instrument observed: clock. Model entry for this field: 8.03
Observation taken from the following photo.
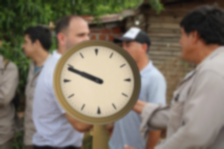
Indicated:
9.49
